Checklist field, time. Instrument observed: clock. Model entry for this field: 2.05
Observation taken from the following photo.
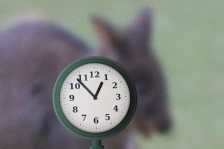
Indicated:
12.53
